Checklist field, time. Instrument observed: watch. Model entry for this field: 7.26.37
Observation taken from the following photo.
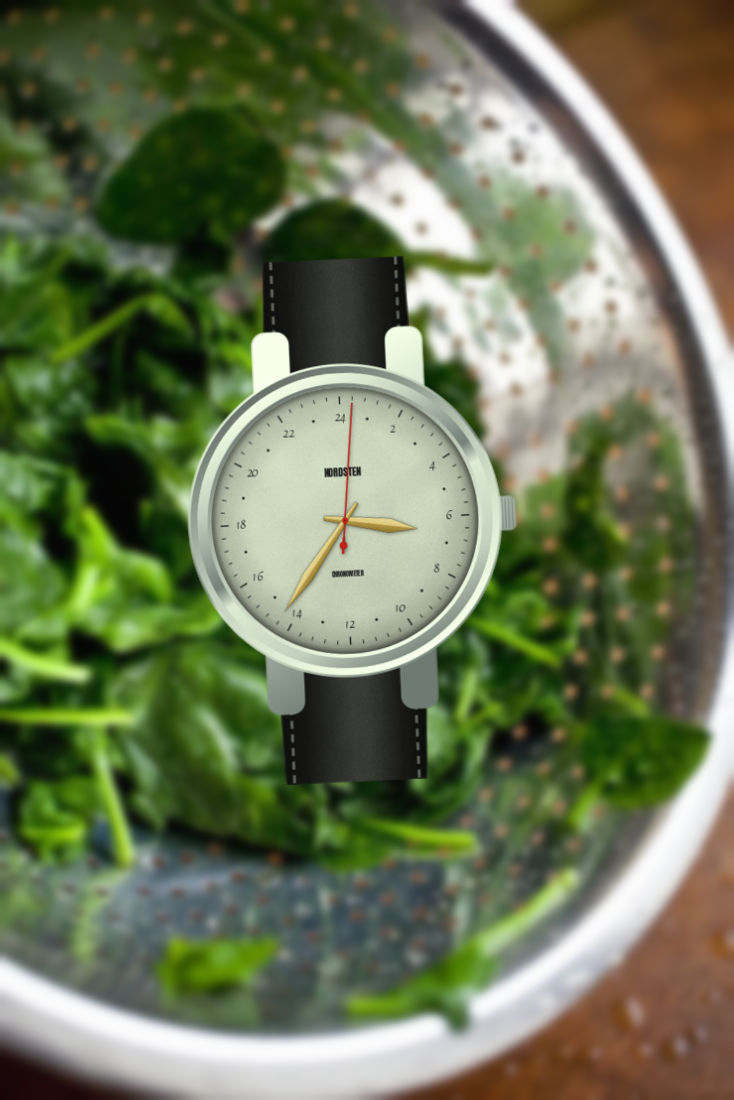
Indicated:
6.36.01
